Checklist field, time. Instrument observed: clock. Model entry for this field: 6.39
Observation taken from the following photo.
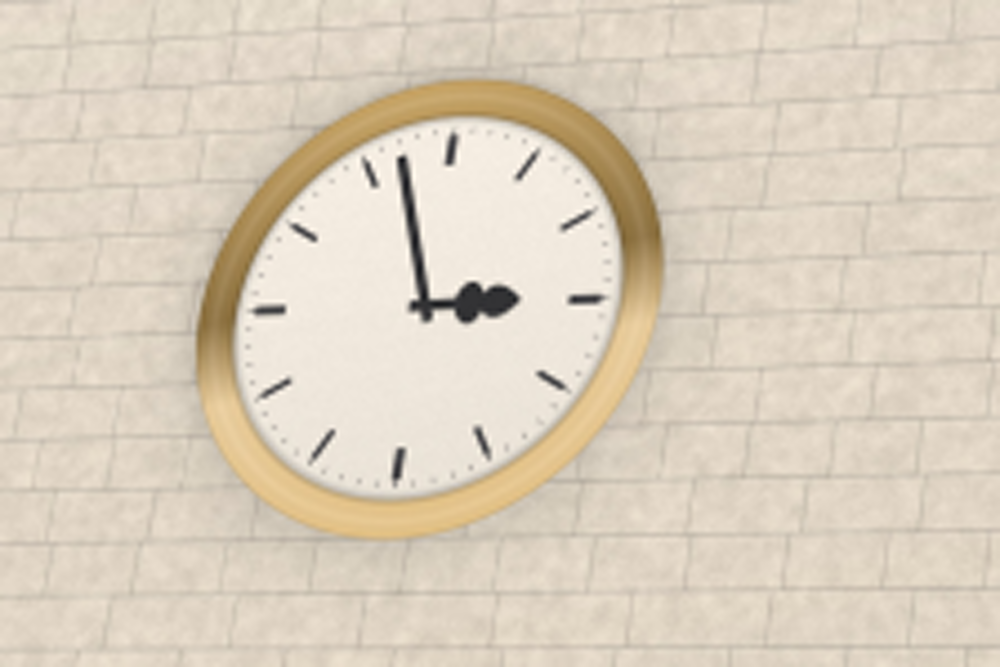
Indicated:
2.57
